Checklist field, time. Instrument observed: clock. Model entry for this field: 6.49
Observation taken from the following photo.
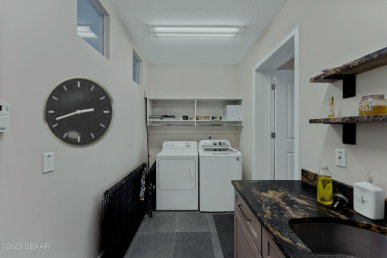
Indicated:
2.42
